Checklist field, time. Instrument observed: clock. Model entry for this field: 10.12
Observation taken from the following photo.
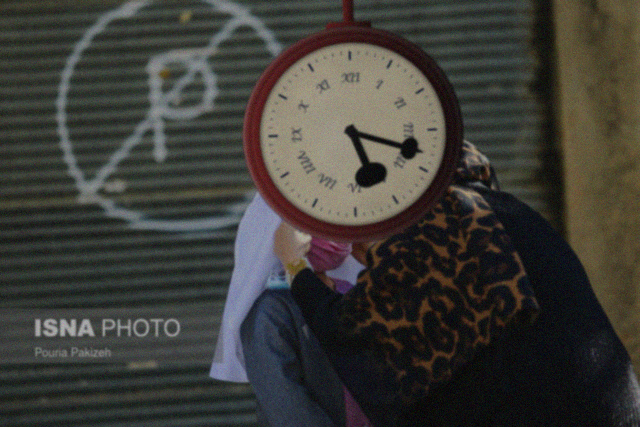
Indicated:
5.18
